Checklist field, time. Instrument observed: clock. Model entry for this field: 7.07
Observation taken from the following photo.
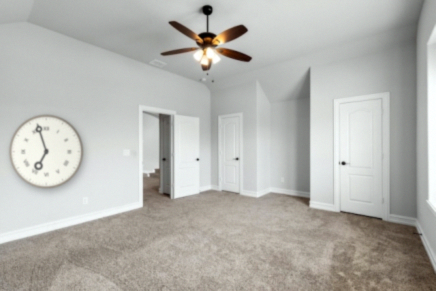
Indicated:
6.57
